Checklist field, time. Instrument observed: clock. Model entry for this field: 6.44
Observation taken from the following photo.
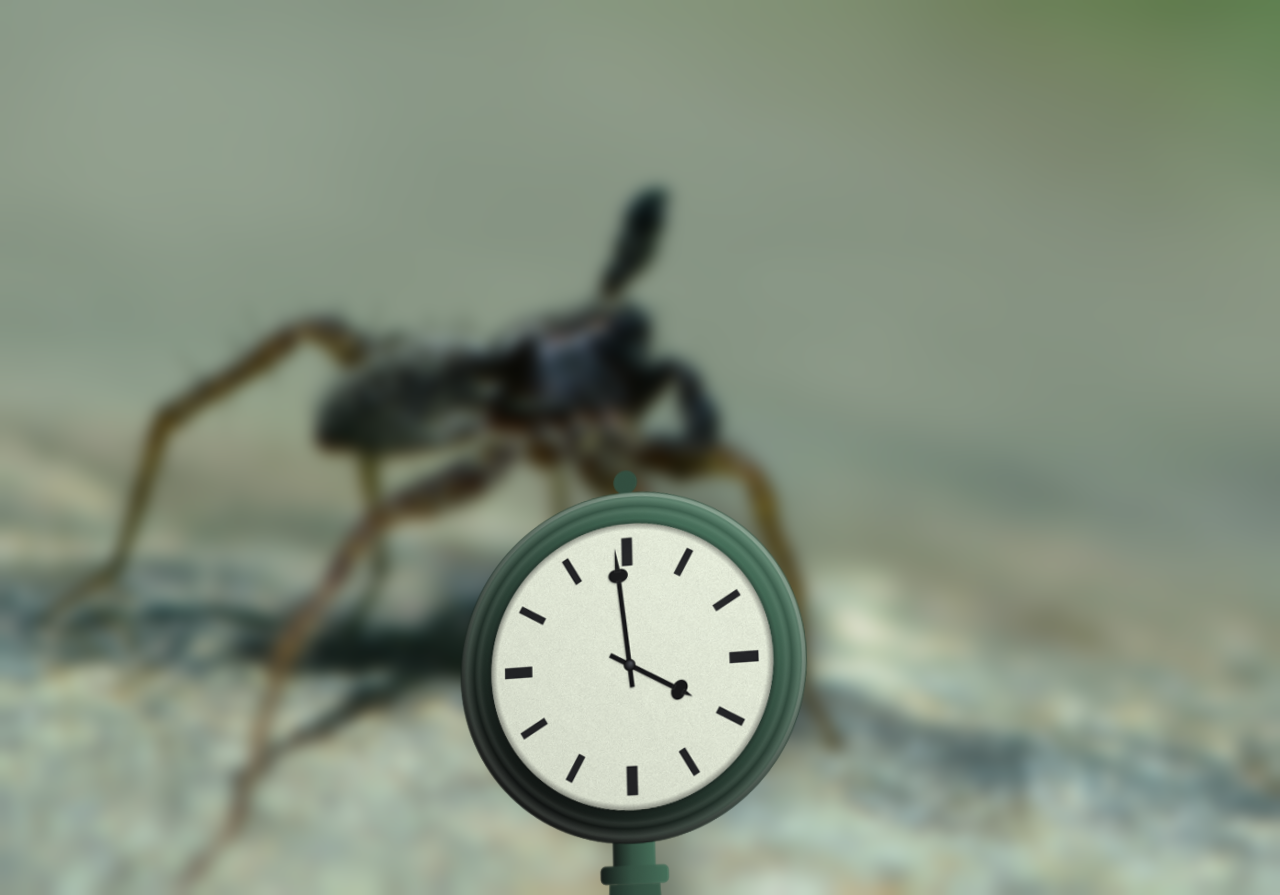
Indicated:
3.59
